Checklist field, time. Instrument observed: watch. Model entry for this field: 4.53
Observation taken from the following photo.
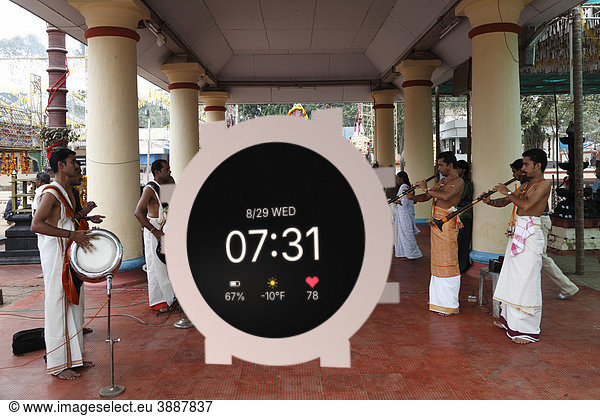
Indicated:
7.31
